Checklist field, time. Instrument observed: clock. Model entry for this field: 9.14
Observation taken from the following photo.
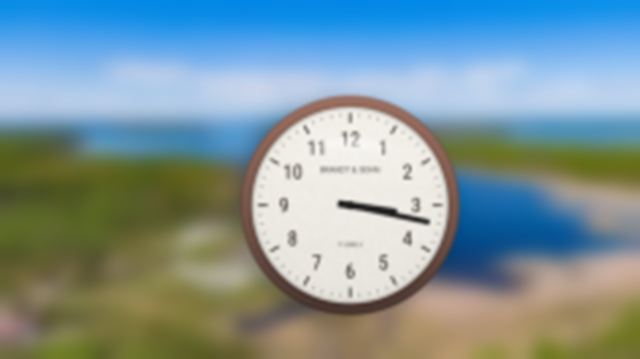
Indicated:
3.17
